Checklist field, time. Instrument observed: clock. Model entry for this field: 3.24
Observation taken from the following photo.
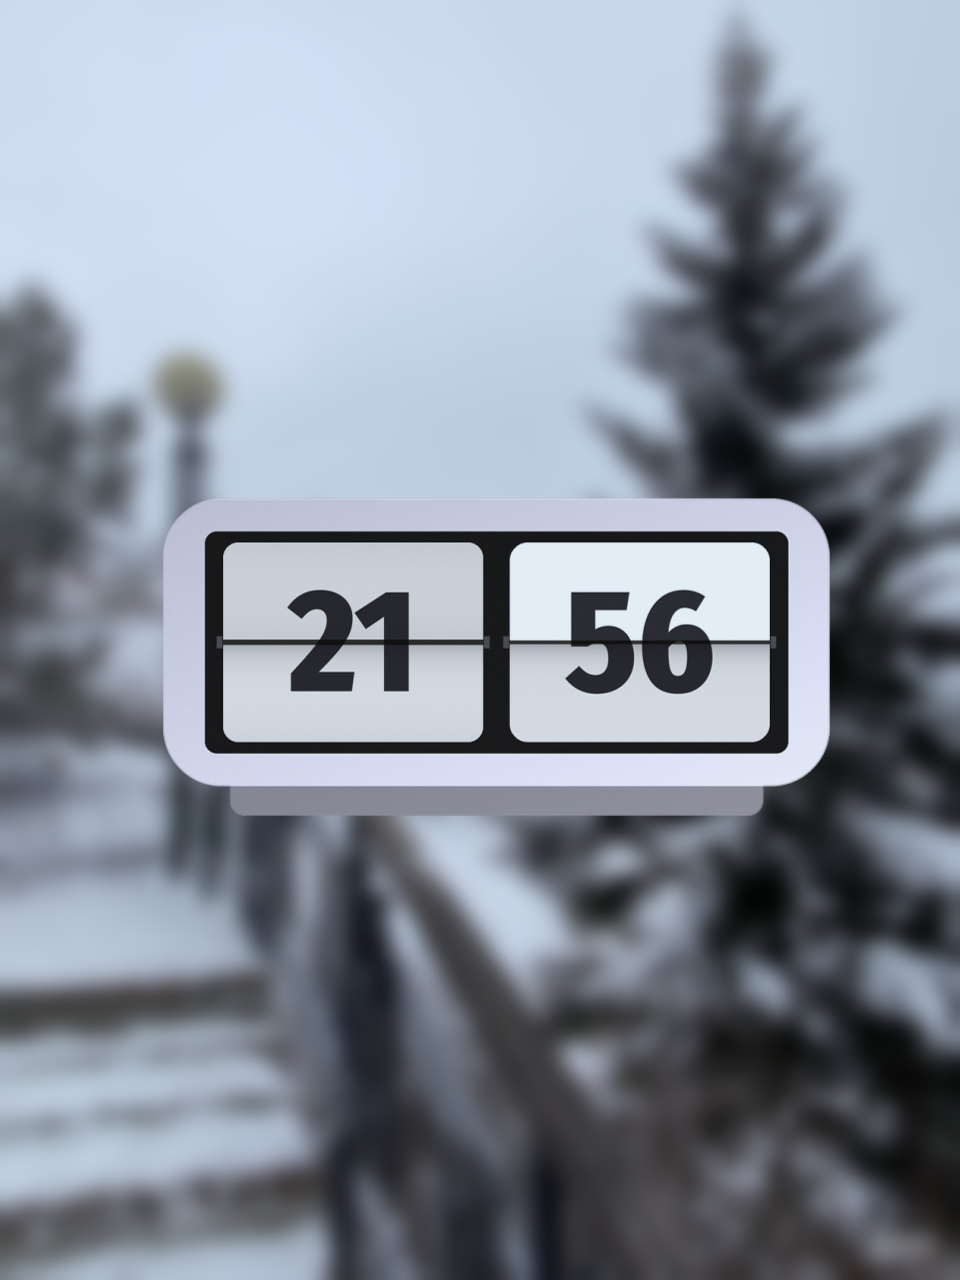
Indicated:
21.56
